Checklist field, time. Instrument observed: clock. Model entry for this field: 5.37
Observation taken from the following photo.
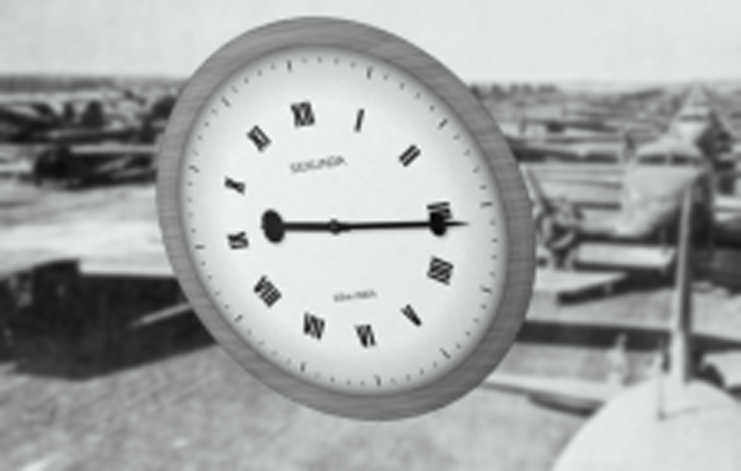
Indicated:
9.16
